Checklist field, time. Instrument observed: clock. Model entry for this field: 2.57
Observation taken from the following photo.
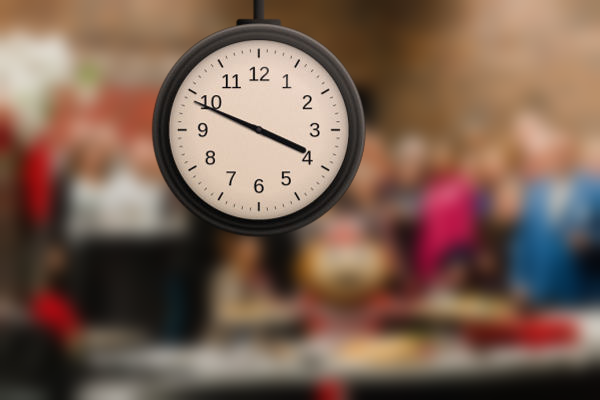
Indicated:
3.49
